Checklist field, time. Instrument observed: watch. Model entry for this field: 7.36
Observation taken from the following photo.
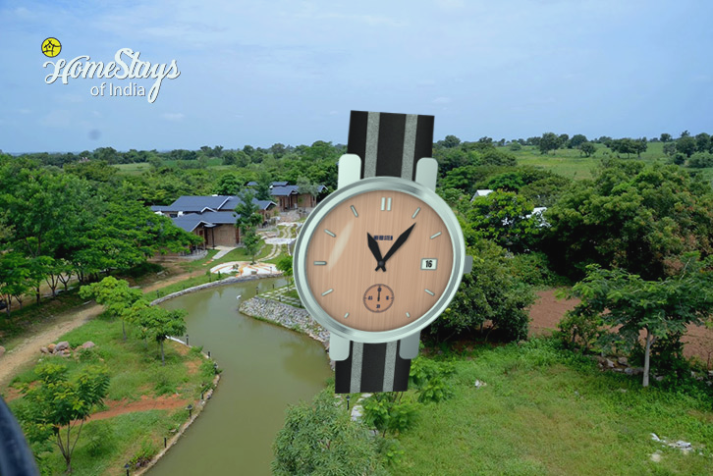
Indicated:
11.06
